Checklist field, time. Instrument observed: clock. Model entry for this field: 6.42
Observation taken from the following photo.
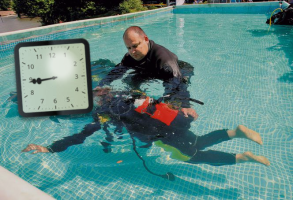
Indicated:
8.44
